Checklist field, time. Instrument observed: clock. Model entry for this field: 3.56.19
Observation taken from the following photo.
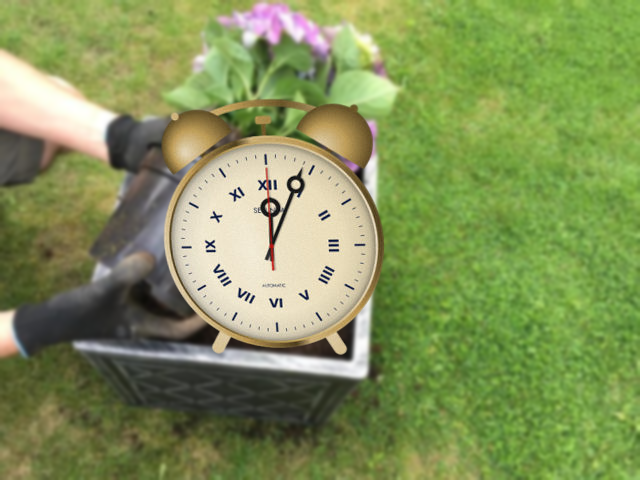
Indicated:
12.04.00
